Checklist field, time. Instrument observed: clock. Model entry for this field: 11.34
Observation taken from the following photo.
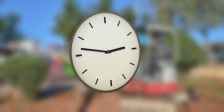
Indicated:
2.47
